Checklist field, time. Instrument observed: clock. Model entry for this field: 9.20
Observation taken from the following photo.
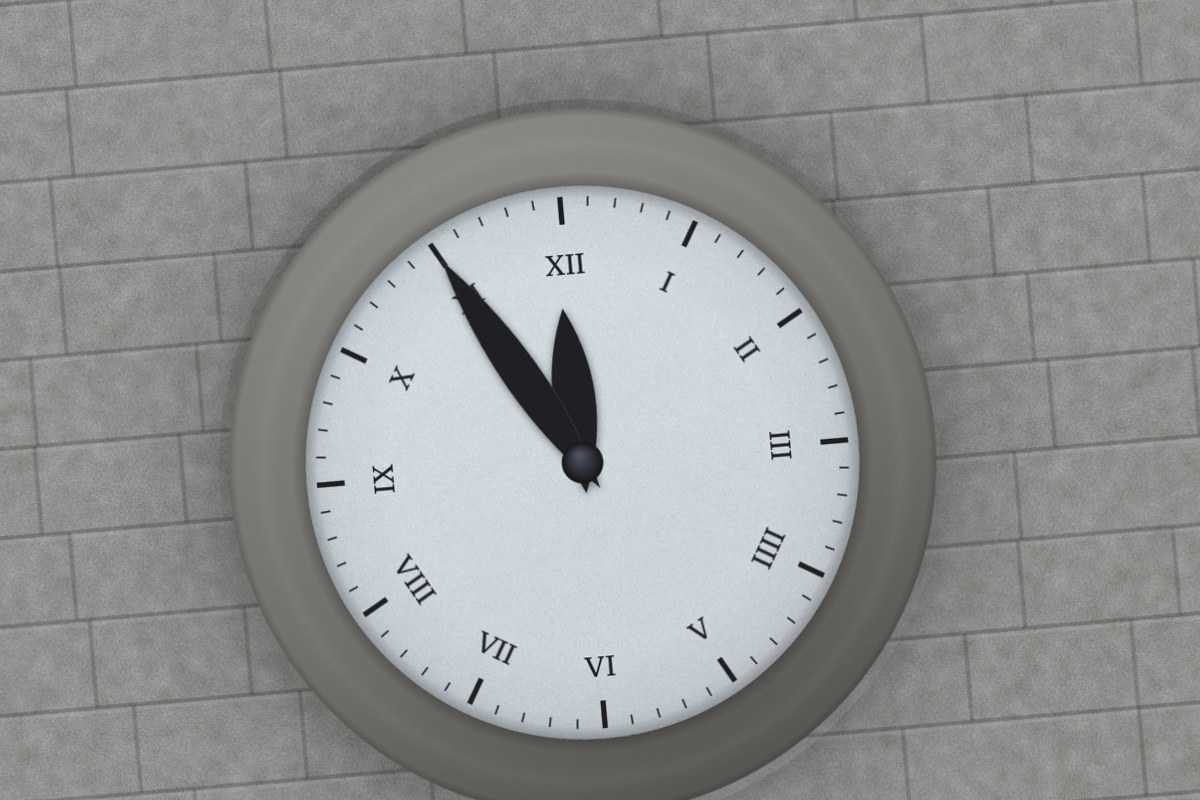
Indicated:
11.55
